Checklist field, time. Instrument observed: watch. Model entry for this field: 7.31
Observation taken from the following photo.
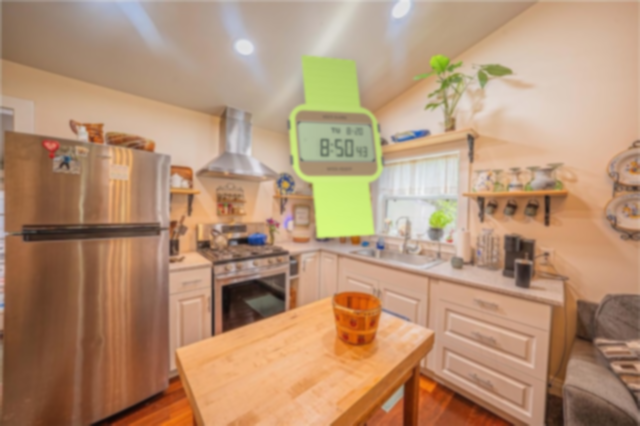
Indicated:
8.50
